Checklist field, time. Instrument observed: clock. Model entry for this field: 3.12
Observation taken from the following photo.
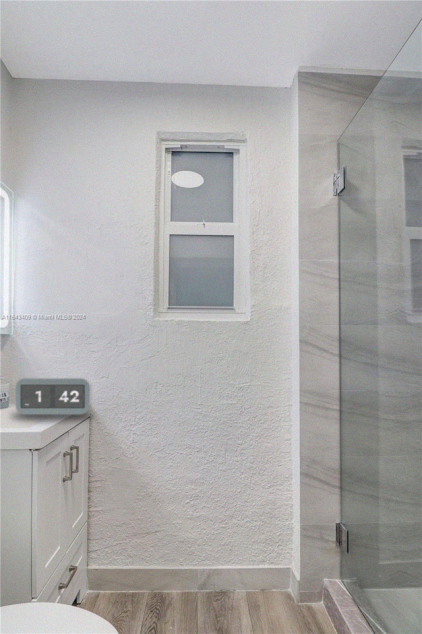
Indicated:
1.42
